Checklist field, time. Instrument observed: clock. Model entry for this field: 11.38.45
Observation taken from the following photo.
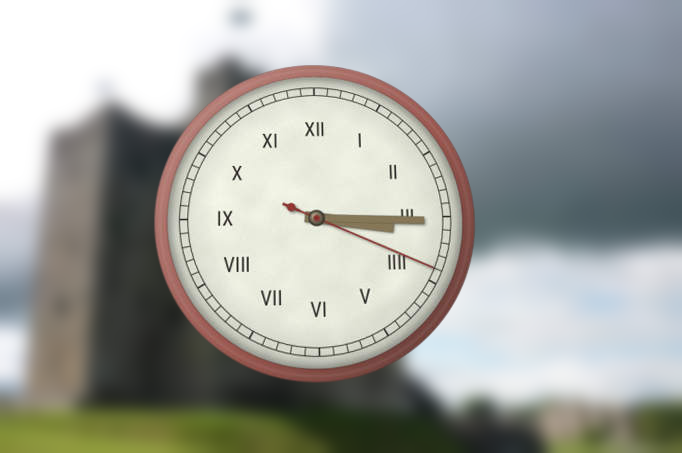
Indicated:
3.15.19
